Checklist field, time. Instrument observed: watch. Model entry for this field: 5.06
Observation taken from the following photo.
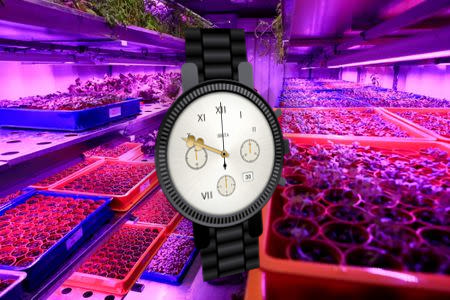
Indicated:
9.49
